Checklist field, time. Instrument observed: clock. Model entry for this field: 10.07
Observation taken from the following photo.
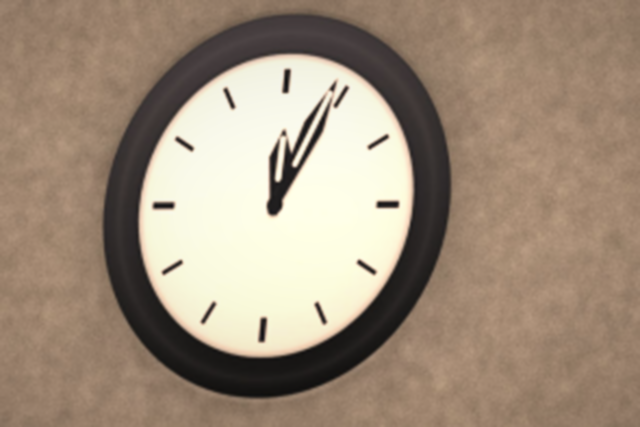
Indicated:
12.04
